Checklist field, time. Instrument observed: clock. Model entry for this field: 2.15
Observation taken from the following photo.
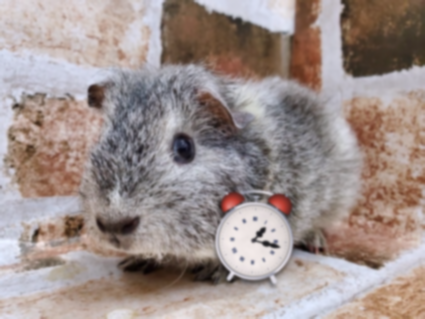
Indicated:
1.17
